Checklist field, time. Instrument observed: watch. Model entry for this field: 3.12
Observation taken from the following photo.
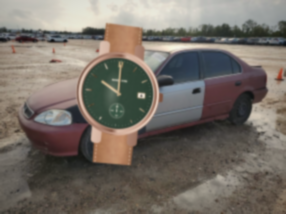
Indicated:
10.00
